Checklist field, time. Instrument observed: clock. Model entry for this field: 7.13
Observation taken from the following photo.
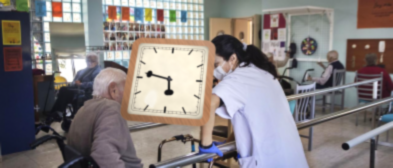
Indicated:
5.47
